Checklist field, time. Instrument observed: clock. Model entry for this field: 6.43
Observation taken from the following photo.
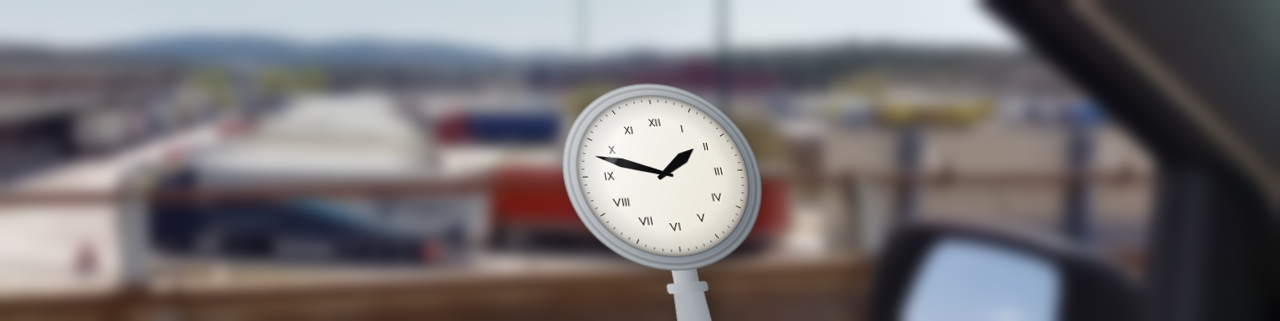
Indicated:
1.48
